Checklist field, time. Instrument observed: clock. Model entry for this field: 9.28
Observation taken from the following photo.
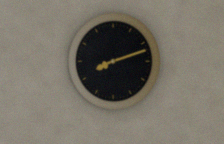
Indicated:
8.12
